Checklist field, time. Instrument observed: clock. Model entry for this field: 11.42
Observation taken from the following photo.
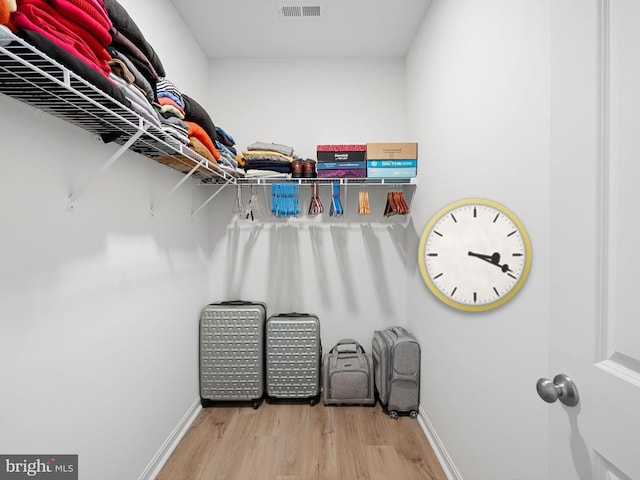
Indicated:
3.19
